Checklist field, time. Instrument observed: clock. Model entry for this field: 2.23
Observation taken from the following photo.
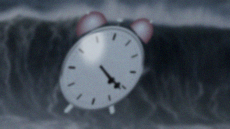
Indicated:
4.21
